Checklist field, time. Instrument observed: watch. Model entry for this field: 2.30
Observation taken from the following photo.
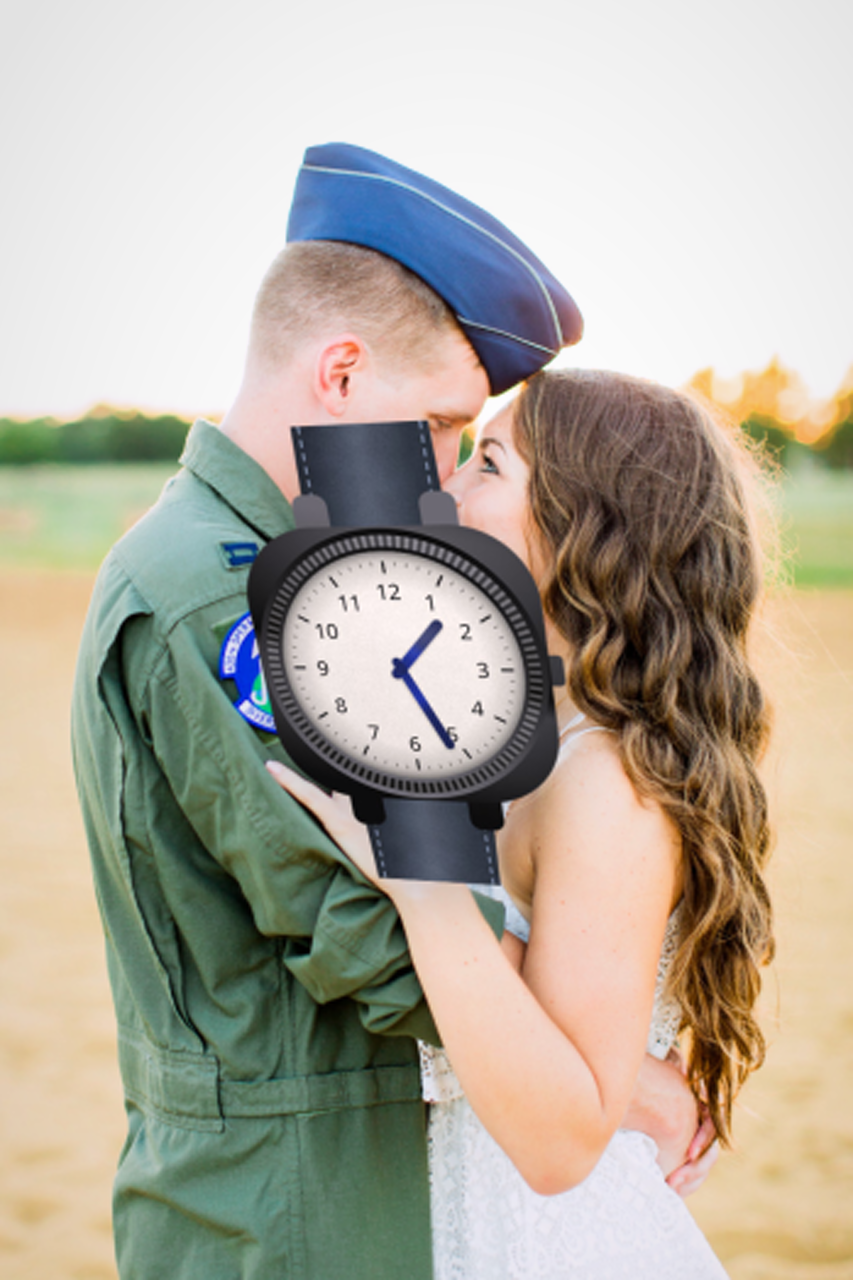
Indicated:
1.26
